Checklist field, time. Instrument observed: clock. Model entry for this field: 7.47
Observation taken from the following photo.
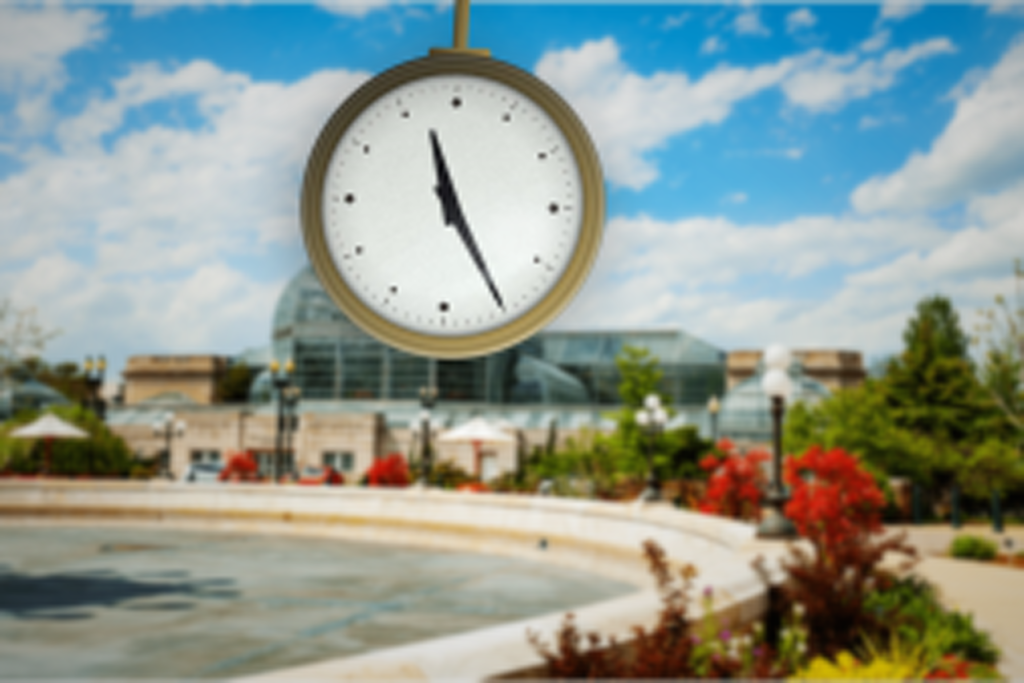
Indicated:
11.25
